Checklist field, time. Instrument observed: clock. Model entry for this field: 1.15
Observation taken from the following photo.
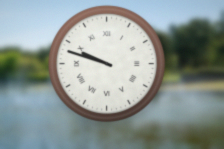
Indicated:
9.48
